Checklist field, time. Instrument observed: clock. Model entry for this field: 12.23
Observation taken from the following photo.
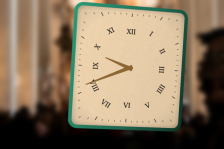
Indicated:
9.41
